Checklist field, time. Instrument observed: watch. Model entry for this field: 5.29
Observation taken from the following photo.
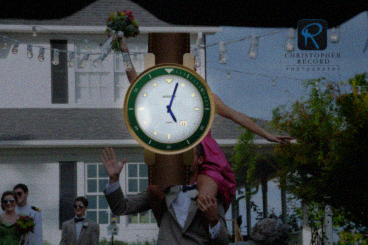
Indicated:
5.03
